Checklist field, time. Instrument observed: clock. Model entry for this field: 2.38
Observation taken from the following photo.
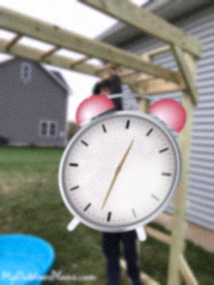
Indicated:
12.32
